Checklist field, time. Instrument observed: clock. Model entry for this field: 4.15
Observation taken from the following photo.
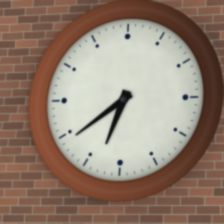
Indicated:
6.39
